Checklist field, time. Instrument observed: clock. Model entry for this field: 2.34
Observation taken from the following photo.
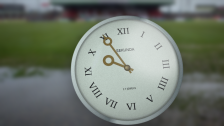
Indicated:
9.55
